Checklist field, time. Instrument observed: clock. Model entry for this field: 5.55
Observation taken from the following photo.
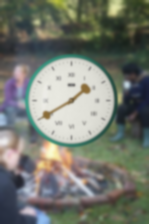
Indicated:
1.40
